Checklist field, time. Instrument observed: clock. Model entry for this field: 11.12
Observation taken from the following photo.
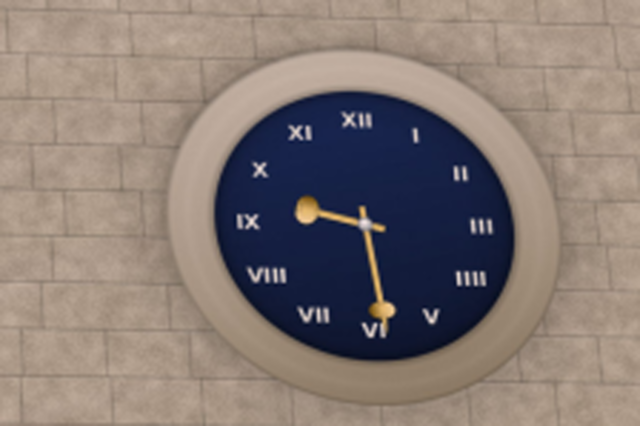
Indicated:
9.29
